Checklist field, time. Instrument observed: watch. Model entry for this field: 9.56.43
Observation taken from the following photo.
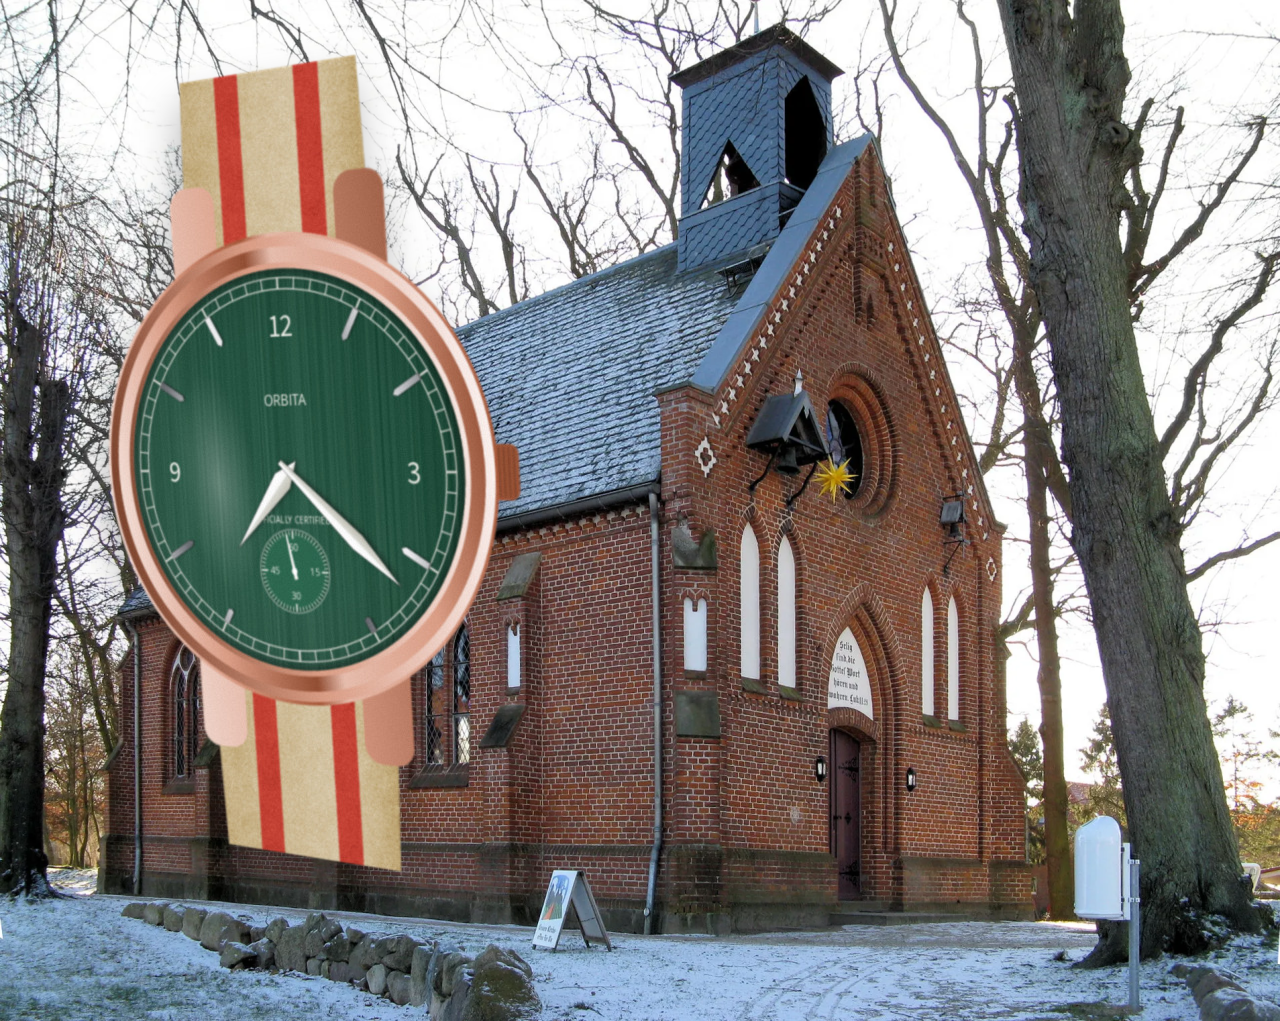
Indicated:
7.21.58
